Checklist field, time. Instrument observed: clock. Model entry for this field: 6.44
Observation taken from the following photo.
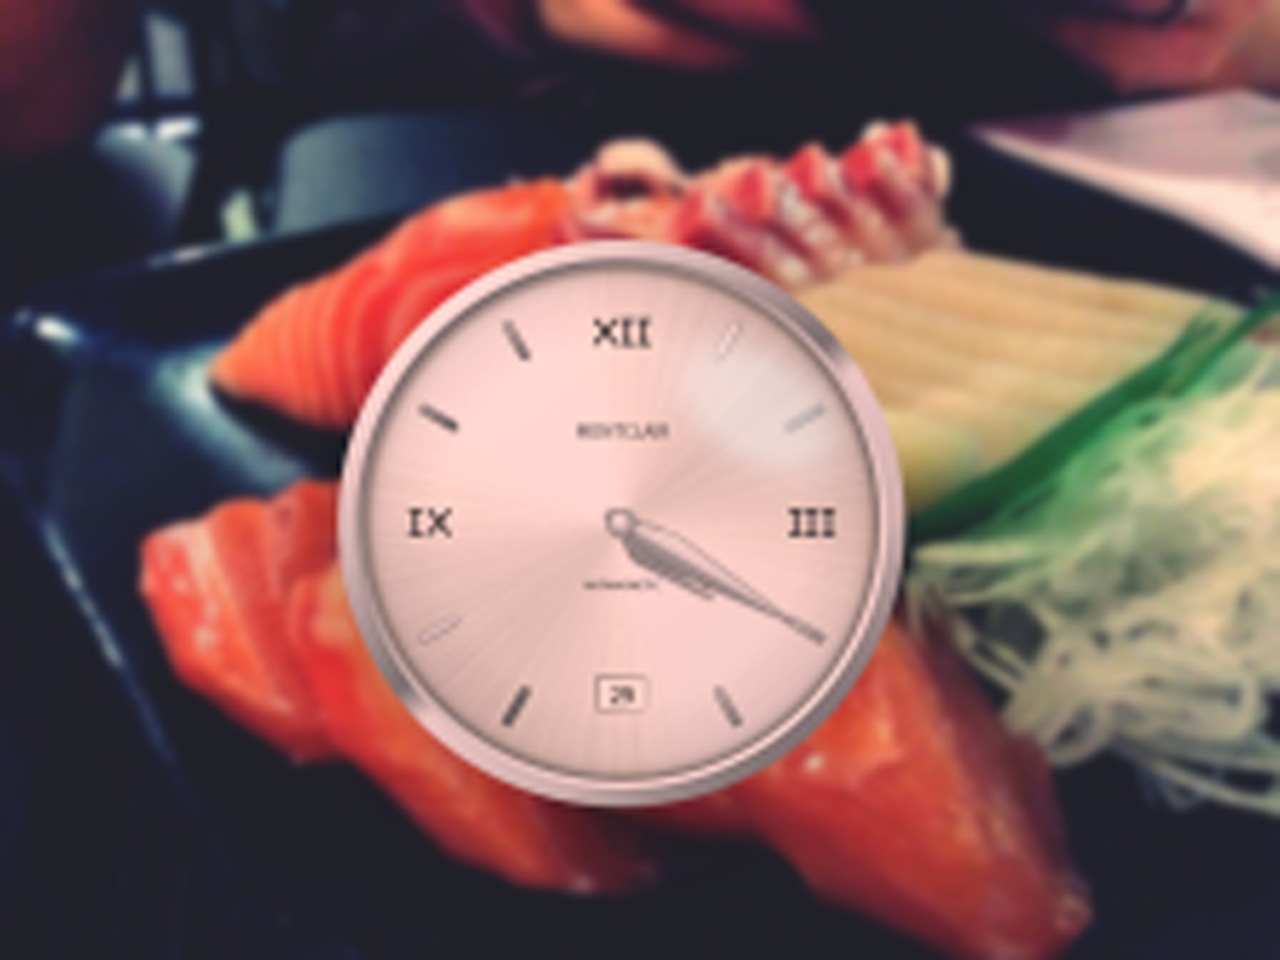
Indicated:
4.20
